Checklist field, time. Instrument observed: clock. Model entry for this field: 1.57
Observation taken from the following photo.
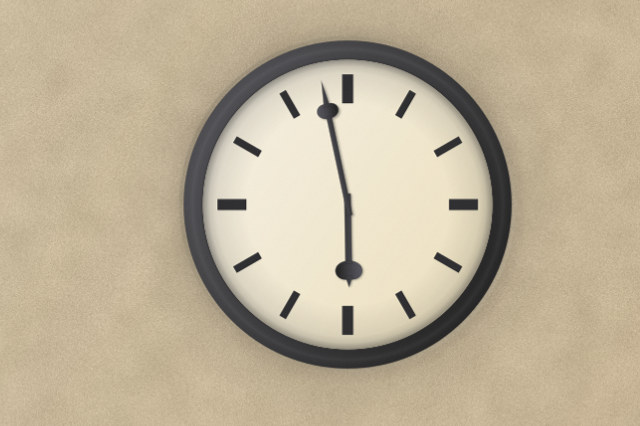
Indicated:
5.58
